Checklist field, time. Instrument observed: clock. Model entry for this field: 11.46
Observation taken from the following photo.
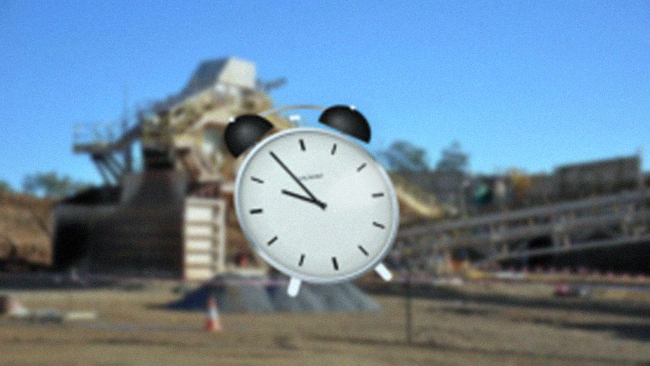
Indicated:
9.55
